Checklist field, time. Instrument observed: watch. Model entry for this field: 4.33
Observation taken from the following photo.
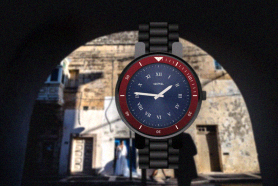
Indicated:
1.46
